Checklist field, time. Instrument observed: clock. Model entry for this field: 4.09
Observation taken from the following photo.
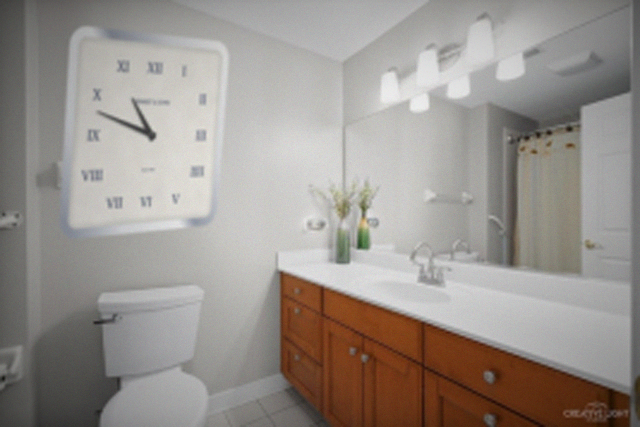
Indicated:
10.48
